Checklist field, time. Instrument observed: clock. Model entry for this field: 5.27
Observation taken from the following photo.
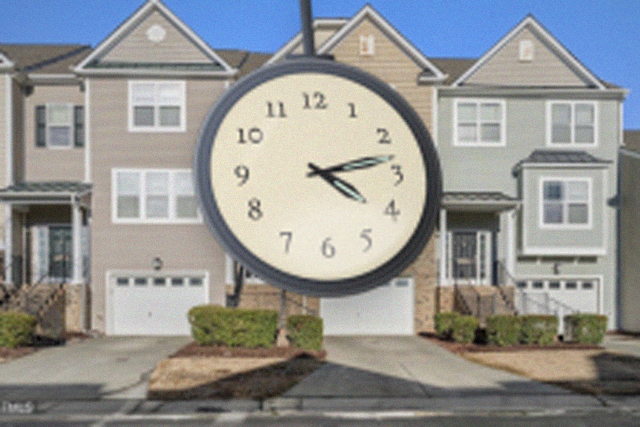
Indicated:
4.13
